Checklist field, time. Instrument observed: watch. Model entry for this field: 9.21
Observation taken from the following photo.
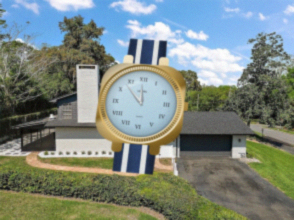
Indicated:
11.53
